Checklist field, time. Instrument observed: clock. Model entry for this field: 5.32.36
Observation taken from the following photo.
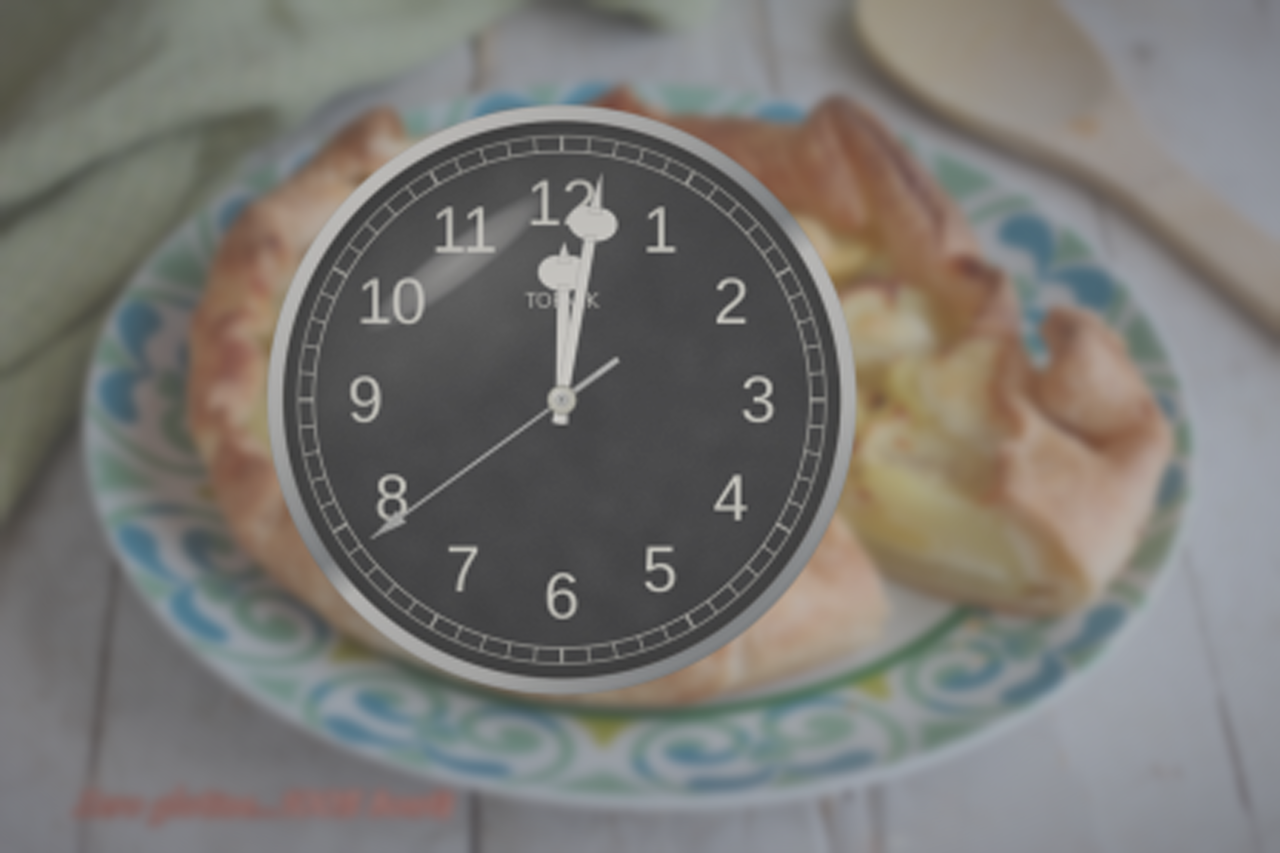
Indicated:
12.01.39
